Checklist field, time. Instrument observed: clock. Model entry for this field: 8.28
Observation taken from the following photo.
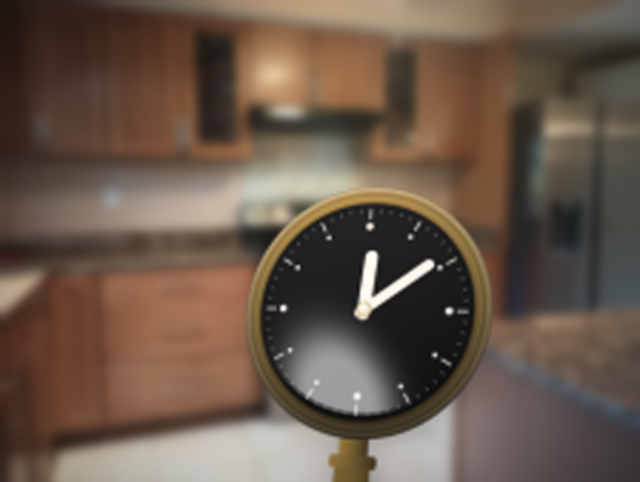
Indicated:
12.09
